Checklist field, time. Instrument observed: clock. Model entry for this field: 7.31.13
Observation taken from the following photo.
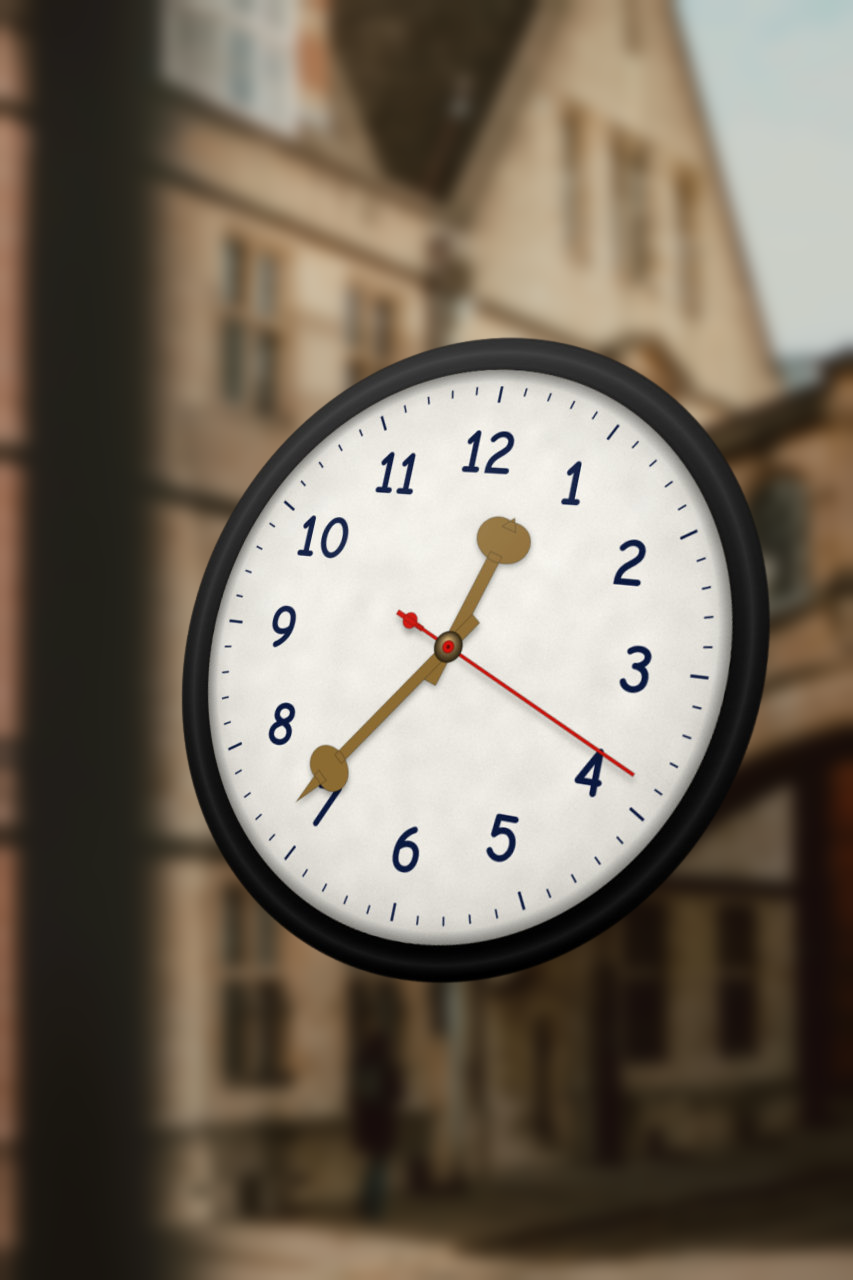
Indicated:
12.36.19
